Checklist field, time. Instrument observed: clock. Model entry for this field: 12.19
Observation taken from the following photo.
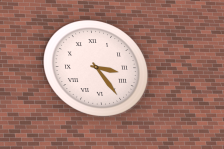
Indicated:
3.25
